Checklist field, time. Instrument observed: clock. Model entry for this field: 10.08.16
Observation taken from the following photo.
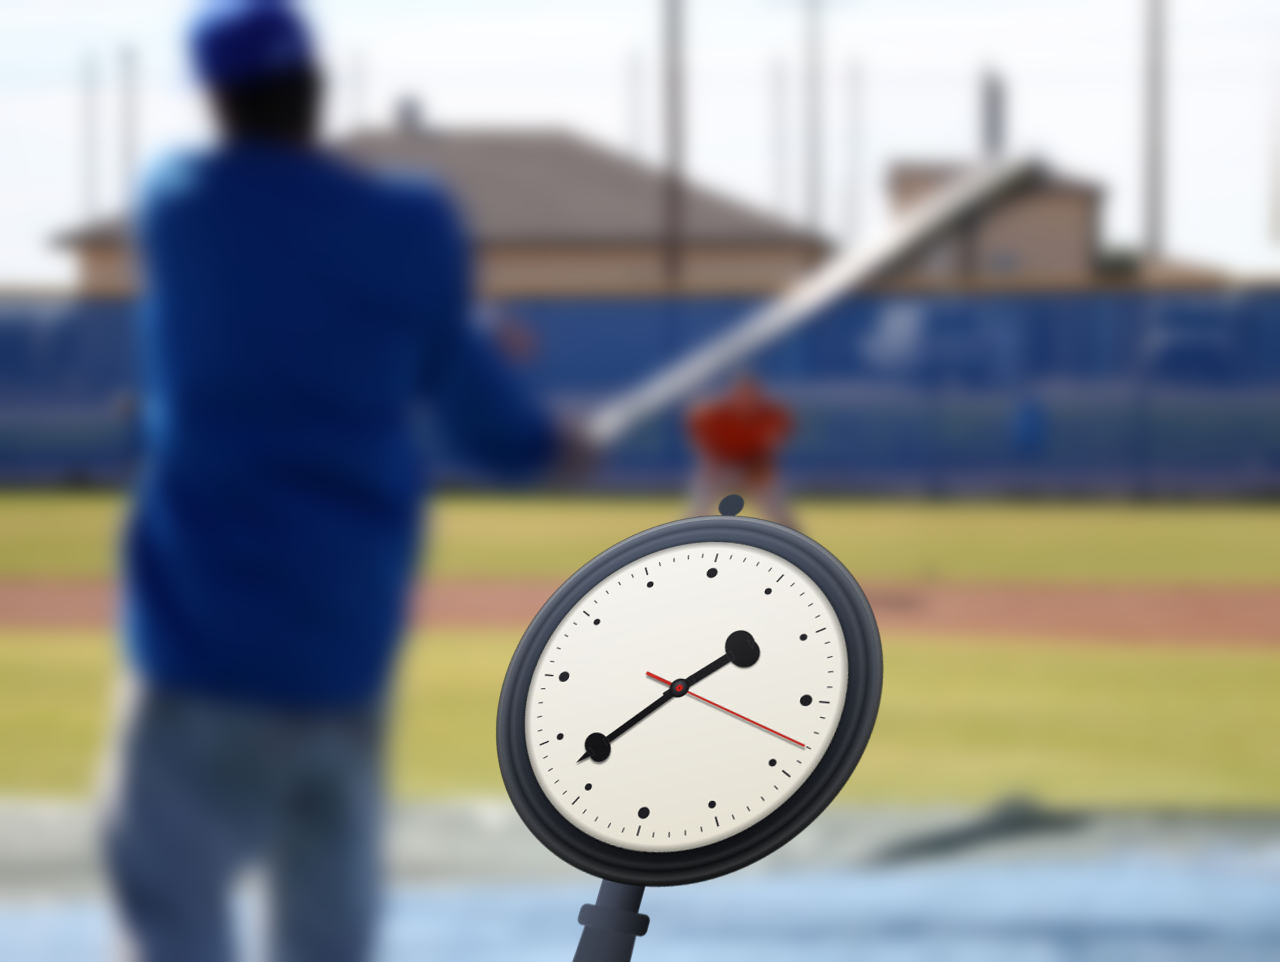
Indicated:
1.37.18
